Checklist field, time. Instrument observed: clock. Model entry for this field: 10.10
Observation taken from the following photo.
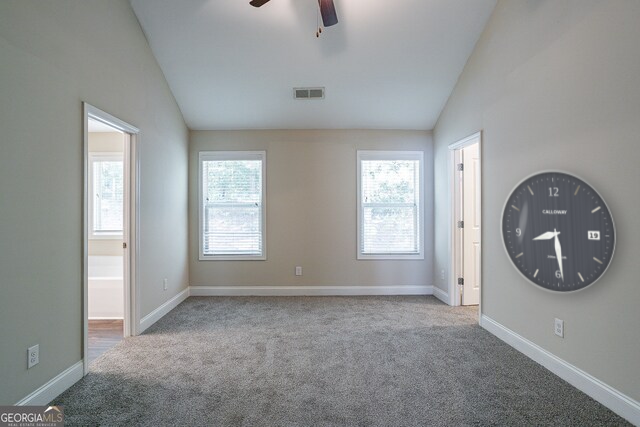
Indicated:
8.29
